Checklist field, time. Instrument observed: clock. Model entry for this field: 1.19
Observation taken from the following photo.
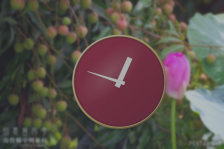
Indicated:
12.48
